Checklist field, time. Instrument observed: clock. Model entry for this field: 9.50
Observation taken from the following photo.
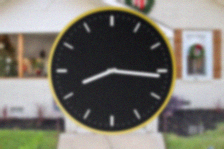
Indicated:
8.16
